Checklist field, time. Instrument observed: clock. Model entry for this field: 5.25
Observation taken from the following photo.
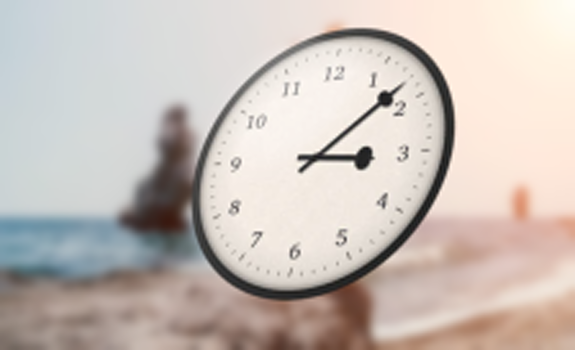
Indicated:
3.08
